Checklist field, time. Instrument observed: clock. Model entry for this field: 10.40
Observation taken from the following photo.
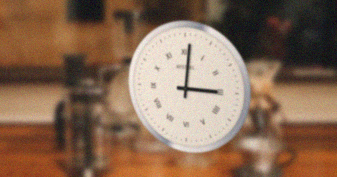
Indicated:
3.01
